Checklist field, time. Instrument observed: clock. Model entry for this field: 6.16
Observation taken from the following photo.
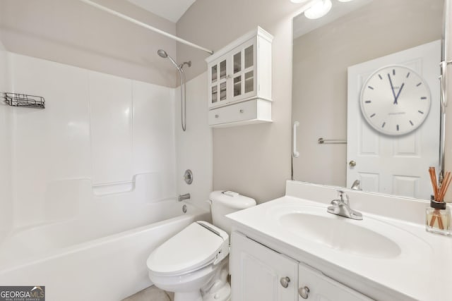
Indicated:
12.58
